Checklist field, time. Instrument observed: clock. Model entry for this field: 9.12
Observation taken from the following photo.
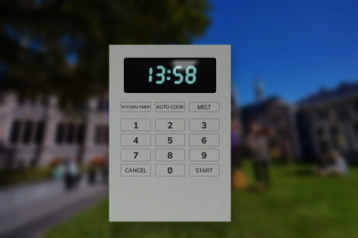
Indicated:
13.58
